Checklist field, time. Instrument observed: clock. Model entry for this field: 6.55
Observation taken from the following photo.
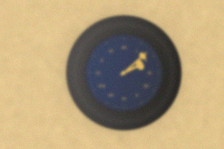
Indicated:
2.08
